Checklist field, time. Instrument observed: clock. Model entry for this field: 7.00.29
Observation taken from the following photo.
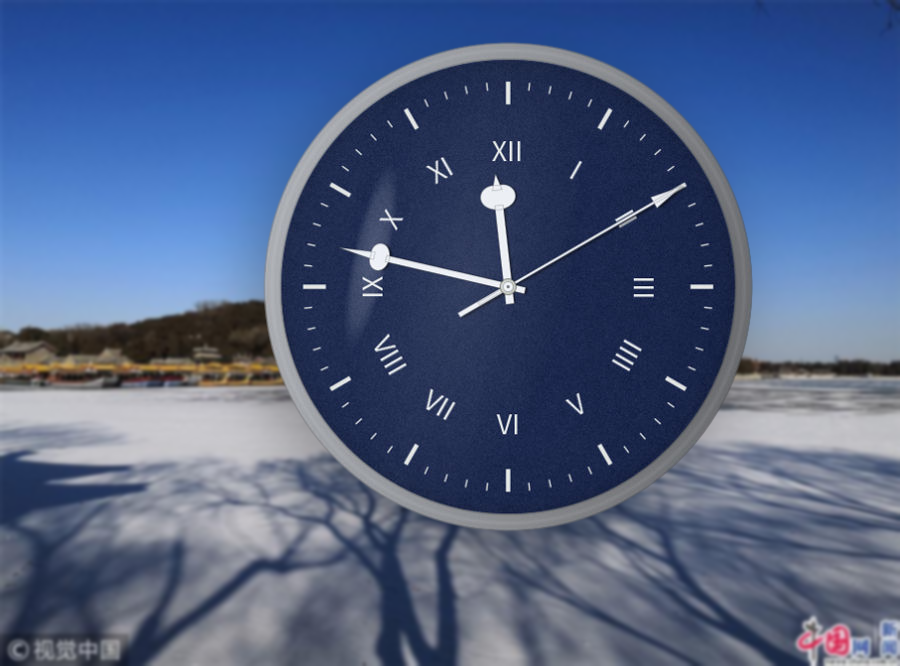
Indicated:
11.47.10
